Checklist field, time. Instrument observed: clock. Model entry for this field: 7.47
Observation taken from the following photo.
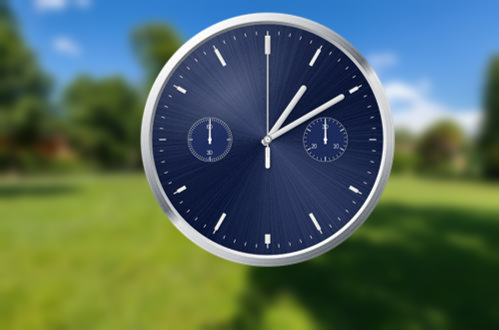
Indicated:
1.10
